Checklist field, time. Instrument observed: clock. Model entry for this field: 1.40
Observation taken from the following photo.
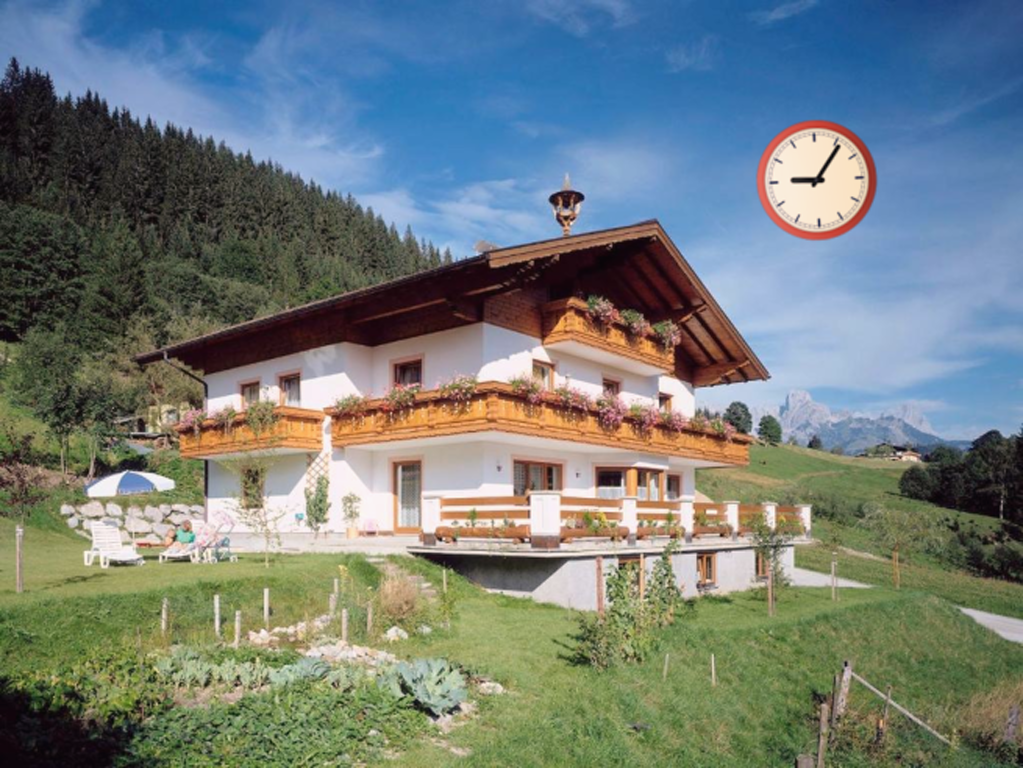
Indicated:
9.06
